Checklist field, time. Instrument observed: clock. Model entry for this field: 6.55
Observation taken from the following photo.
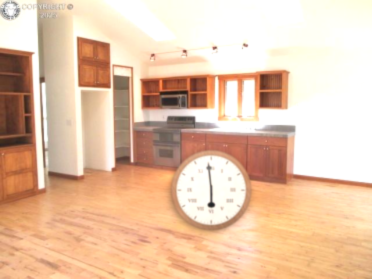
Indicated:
5.59
